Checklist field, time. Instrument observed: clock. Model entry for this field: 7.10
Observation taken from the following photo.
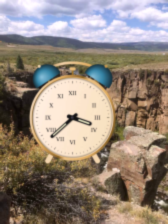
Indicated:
3.38
